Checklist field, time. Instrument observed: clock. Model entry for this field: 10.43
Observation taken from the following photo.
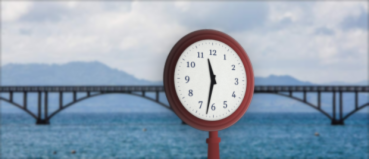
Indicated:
11.32
